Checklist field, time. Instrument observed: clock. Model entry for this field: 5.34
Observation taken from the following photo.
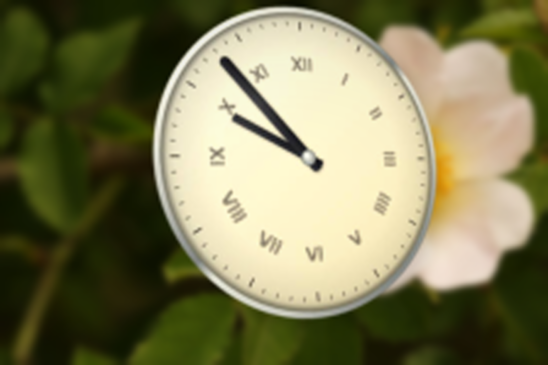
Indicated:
9.53
